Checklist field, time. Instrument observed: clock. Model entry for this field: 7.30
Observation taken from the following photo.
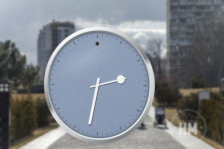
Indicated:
2.32
